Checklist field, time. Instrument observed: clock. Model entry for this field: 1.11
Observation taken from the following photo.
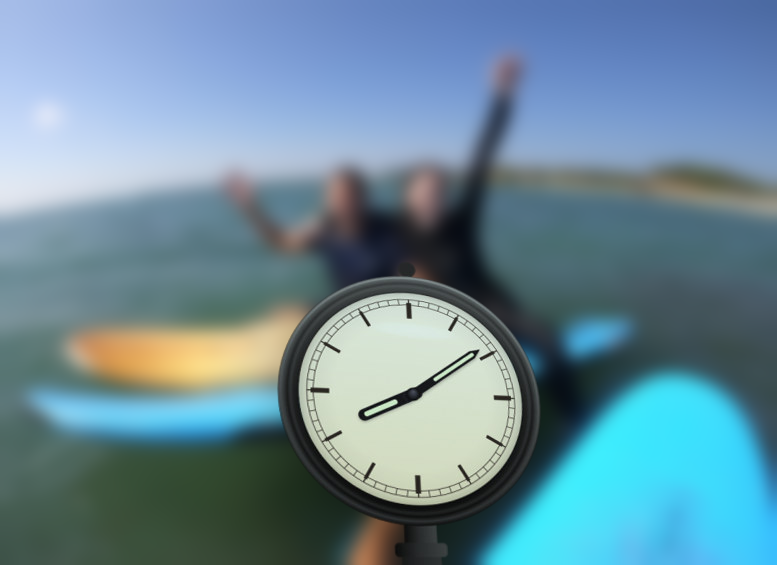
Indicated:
8.09
